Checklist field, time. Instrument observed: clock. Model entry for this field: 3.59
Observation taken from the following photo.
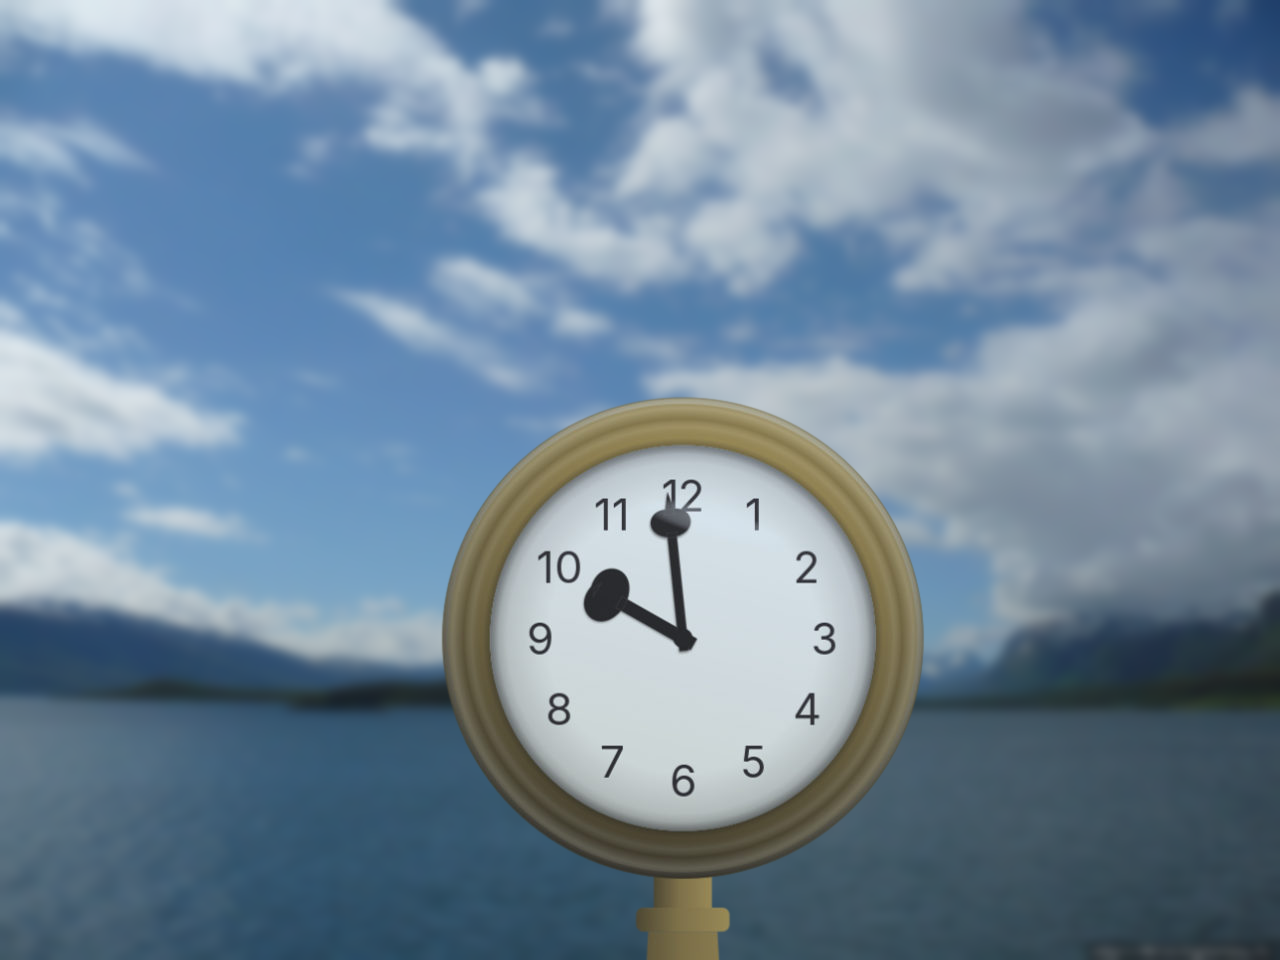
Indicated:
9.59
